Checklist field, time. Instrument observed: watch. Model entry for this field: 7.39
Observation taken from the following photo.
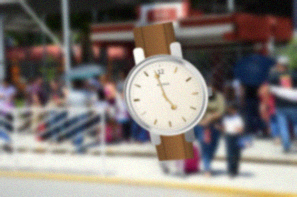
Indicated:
4.58
